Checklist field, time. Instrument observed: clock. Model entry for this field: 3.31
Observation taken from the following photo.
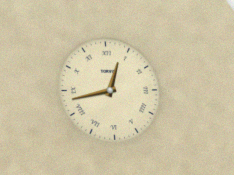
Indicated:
12.43
